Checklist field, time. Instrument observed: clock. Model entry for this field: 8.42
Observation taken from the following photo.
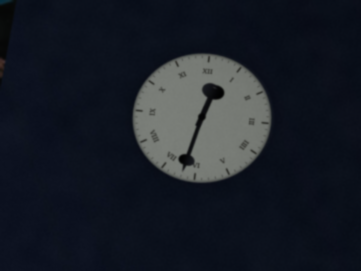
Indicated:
12.32
